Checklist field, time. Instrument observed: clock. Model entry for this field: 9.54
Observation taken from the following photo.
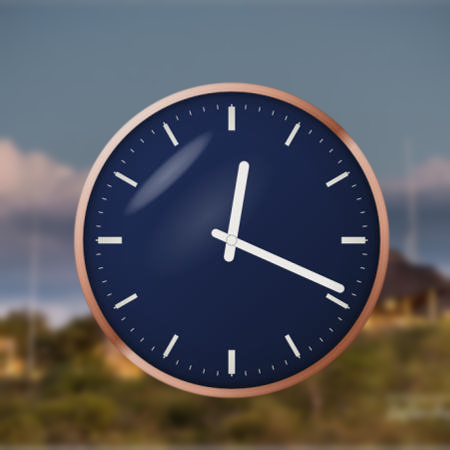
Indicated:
12.19
